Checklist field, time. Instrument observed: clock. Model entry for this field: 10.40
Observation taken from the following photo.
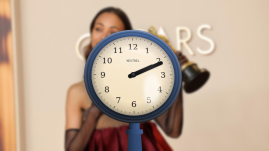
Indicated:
2.11
